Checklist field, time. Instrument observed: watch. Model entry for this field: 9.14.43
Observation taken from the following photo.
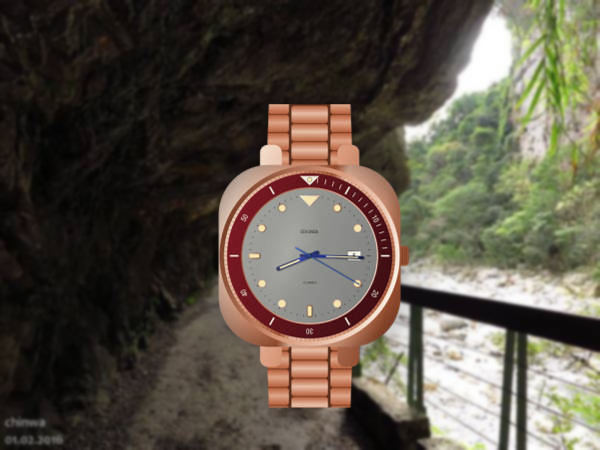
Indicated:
8.15.20
